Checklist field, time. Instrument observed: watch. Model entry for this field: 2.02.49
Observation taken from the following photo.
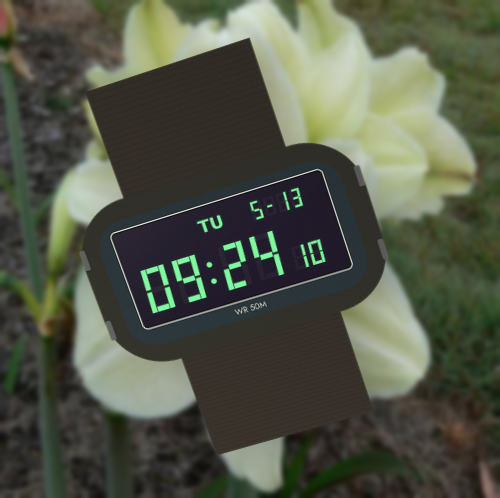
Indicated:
9.24.10
